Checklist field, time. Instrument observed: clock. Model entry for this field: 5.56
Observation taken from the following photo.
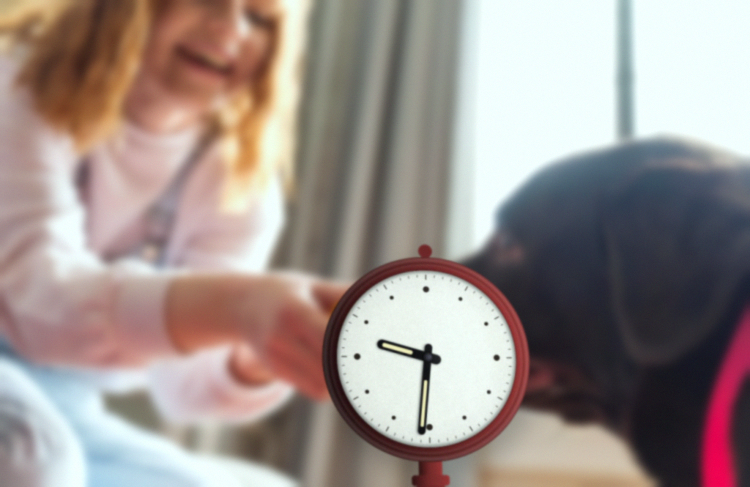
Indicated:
9.31
